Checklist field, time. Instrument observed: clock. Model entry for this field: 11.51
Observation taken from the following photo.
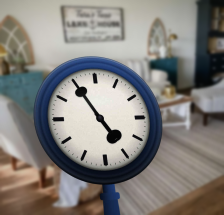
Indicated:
4.55
